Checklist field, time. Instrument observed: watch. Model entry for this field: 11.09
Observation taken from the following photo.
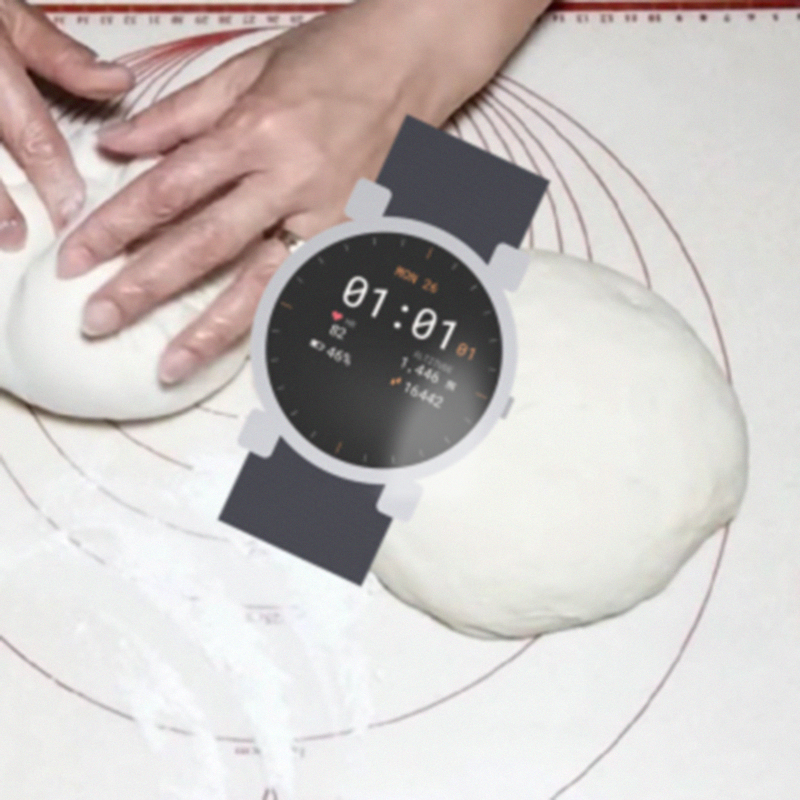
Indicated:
1.01
